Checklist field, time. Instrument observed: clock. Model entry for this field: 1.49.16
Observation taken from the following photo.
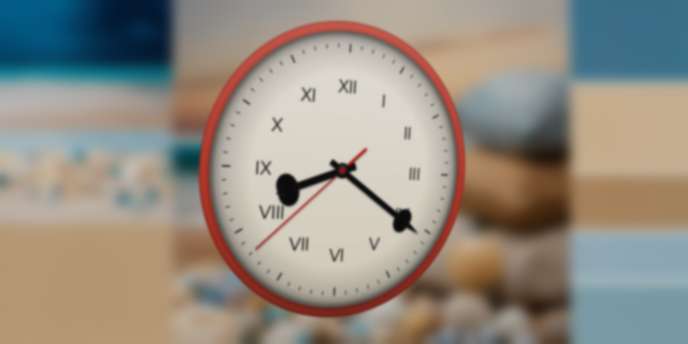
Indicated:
8.20.38
